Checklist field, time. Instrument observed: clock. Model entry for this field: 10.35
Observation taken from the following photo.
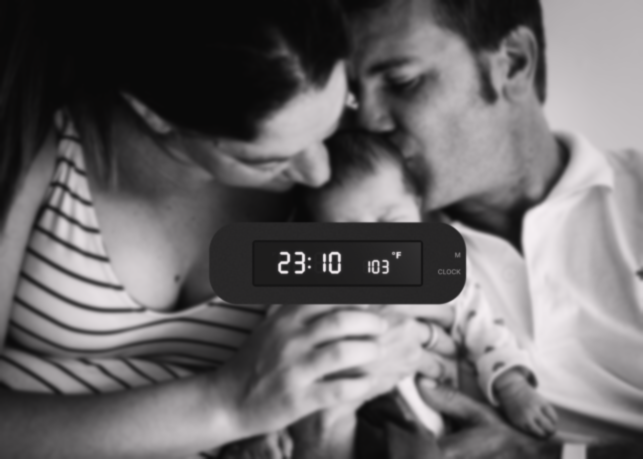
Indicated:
23.10
